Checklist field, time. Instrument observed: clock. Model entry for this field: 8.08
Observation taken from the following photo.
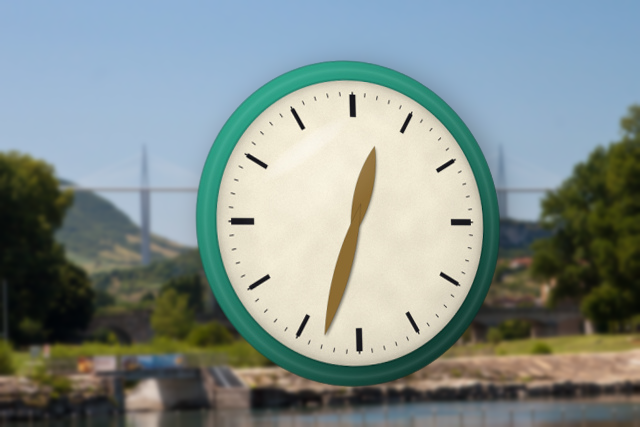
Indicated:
12.33
